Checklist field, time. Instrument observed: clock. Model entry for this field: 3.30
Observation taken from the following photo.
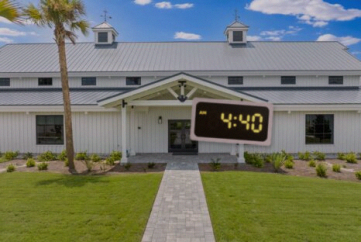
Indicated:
4.40
